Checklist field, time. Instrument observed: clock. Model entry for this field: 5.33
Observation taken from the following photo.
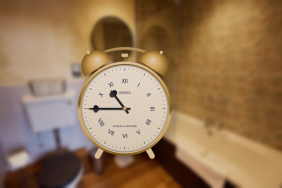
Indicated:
10.45
